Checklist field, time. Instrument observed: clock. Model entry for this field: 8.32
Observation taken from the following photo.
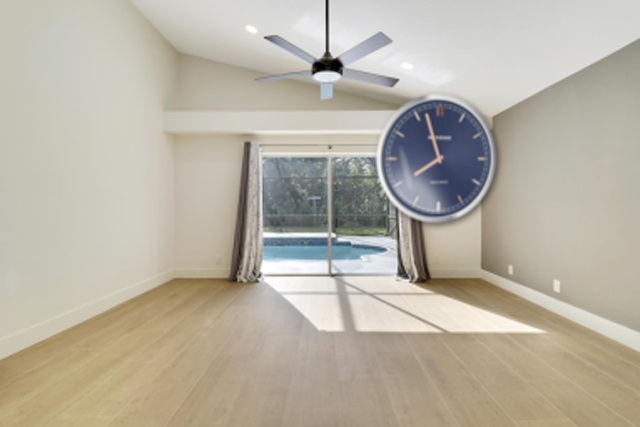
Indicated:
7.57
